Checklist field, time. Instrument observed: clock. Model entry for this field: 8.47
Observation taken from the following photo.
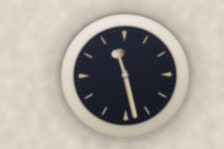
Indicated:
11.28
